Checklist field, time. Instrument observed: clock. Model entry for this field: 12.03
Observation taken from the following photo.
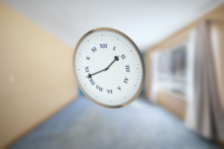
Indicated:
1.42
